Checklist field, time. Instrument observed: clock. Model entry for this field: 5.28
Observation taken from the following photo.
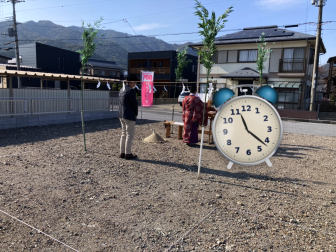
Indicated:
11.22
